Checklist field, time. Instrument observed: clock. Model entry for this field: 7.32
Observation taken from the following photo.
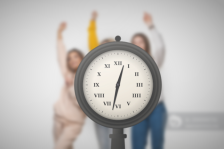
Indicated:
12.32
